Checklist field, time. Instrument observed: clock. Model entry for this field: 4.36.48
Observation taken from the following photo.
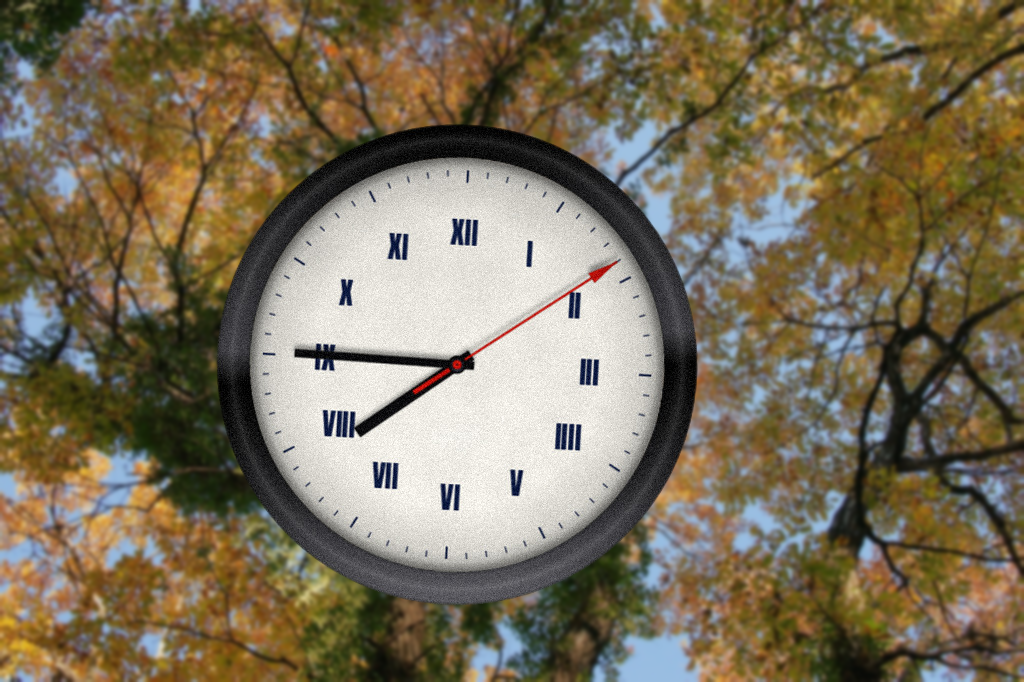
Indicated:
7.45.09
